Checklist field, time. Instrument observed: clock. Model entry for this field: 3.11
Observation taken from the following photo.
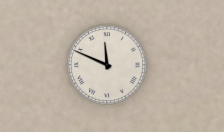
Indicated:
11.49
